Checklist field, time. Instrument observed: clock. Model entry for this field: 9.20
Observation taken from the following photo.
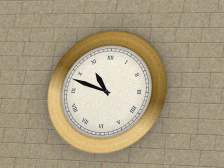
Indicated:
10.48
